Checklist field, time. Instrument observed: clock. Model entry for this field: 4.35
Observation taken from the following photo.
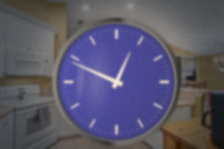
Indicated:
12.49
